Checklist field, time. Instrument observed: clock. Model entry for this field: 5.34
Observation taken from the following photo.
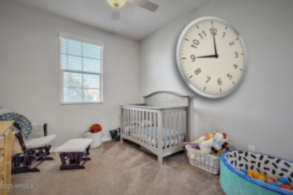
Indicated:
9.00
